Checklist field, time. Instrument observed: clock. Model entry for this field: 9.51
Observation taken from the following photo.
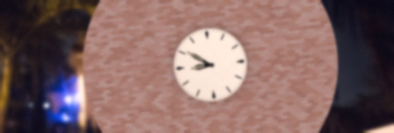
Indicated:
8.51
